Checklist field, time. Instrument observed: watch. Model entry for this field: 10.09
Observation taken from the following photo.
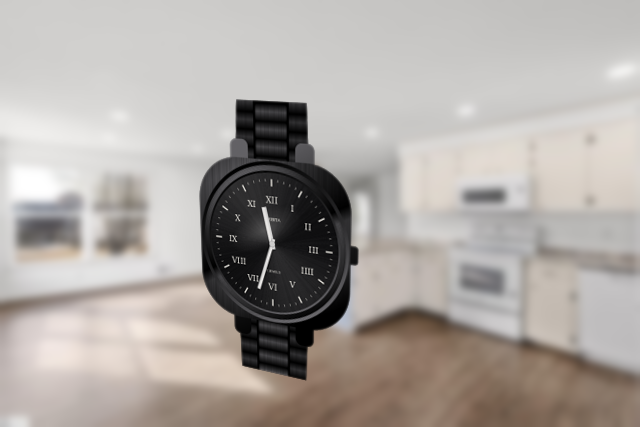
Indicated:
11.33
